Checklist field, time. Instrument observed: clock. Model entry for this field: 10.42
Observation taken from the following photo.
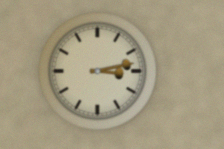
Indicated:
3.13
